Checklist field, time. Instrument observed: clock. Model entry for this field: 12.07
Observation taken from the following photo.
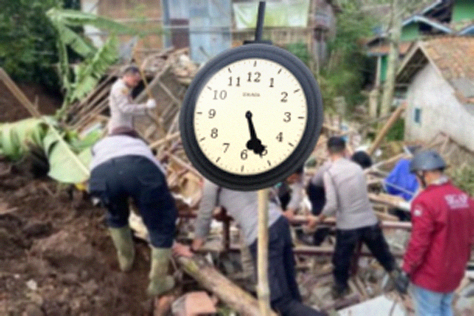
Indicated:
5.26
